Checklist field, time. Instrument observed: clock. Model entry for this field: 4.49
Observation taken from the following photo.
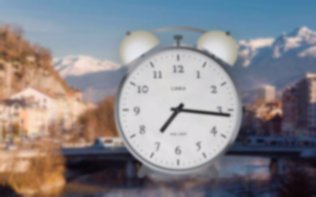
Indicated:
7.16
